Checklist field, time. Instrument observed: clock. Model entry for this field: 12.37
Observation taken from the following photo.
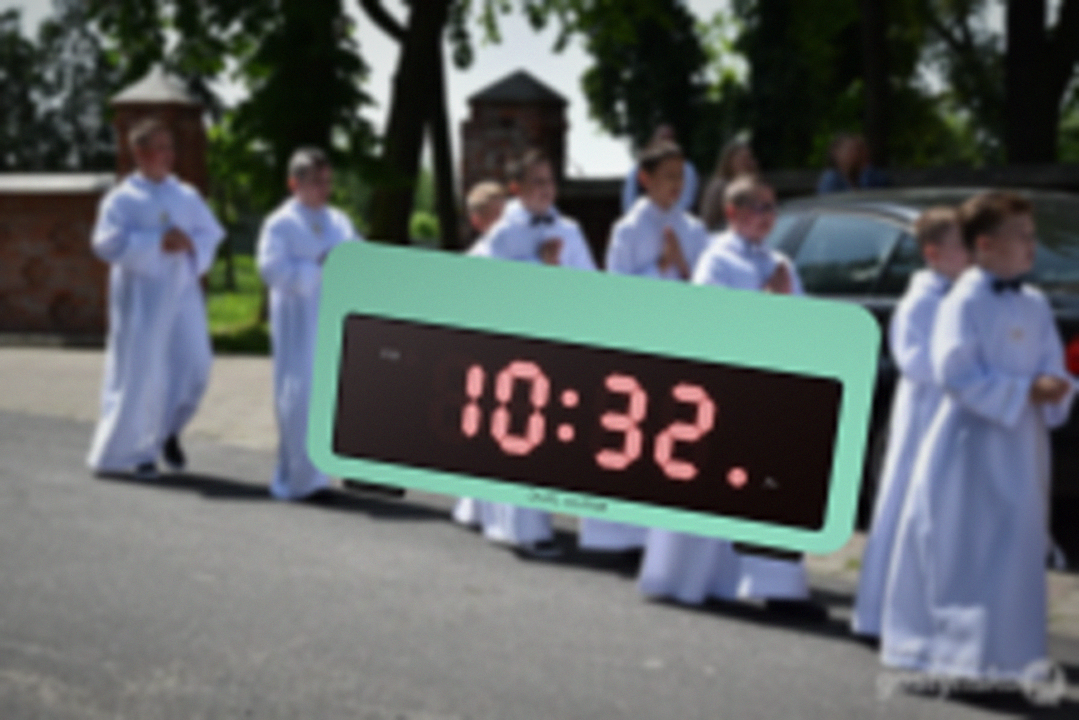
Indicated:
10.32
